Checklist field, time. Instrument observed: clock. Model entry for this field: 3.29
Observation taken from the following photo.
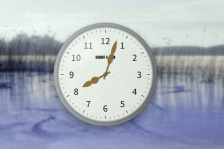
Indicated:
8.03
